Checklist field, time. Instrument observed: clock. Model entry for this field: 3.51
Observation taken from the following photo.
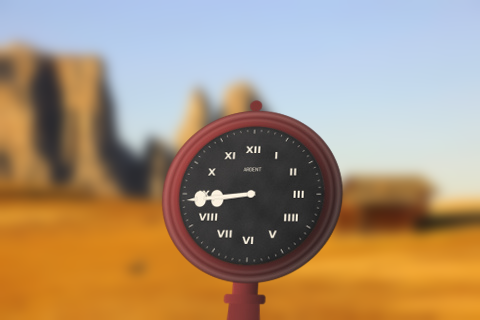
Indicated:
8.44
